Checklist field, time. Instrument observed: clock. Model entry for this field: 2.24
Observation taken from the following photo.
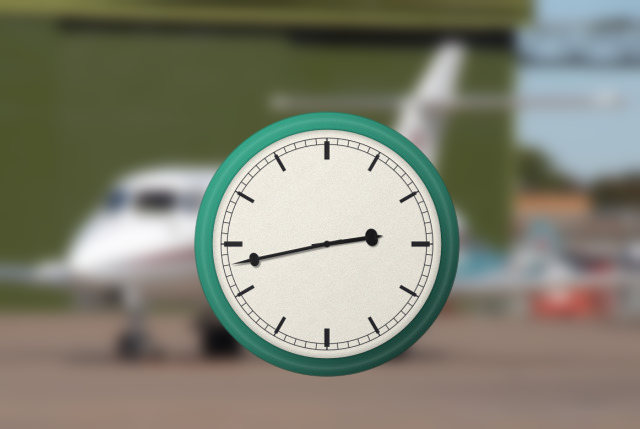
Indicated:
2.43
